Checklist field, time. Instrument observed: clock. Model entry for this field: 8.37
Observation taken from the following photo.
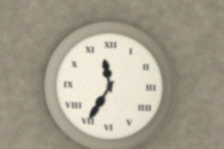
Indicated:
11.35
